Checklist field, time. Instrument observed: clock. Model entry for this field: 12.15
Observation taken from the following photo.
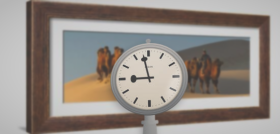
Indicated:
8.58
